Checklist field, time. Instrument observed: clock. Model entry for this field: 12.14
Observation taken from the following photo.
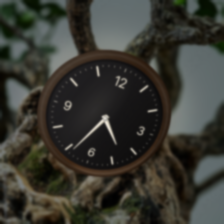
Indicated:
4.34
